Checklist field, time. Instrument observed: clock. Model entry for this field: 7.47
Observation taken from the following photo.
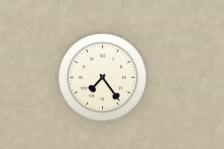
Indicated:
7.24
